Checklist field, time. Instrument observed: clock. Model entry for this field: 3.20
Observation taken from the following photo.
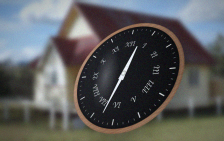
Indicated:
12.33
